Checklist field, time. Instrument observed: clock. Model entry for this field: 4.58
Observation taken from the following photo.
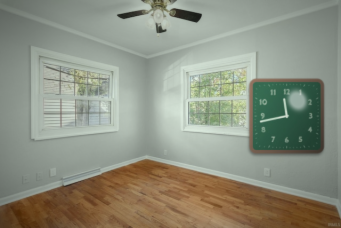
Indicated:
11.43
